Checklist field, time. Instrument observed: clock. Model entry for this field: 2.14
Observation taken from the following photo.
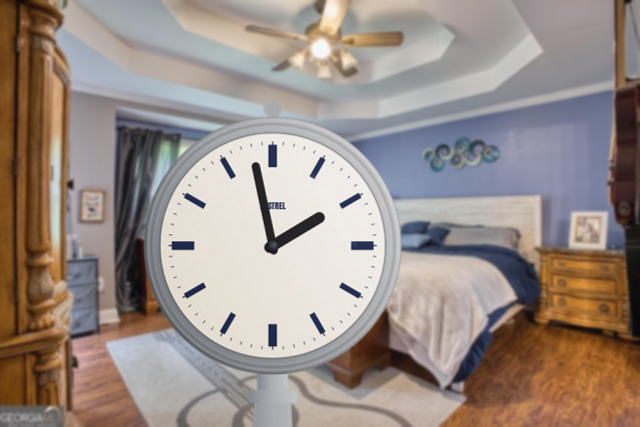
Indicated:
1.58
